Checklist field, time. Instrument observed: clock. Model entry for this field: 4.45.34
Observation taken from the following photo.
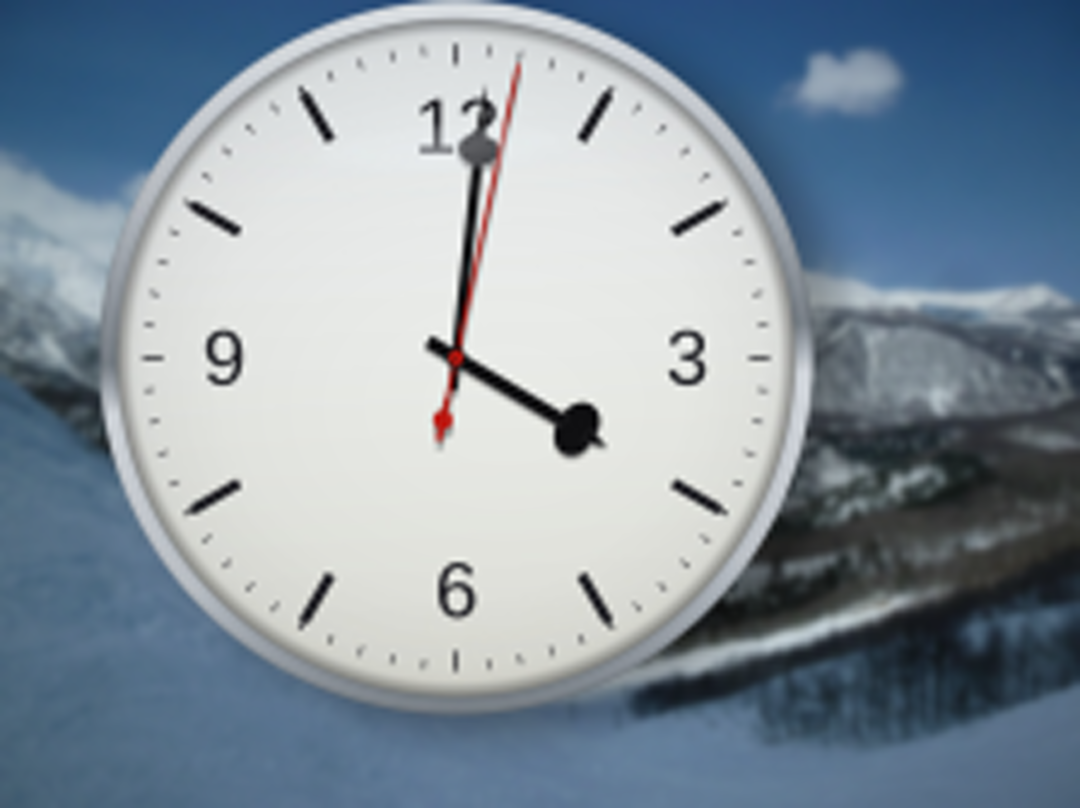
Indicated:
4.01.02
